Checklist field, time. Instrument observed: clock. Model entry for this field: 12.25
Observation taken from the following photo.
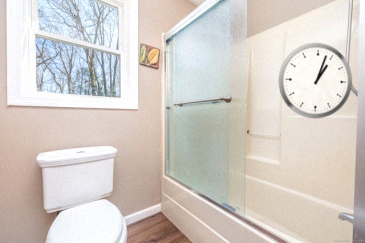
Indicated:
1.03
